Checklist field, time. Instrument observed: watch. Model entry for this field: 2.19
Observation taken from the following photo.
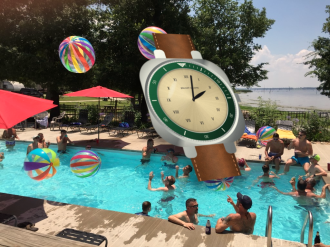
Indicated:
2.02
